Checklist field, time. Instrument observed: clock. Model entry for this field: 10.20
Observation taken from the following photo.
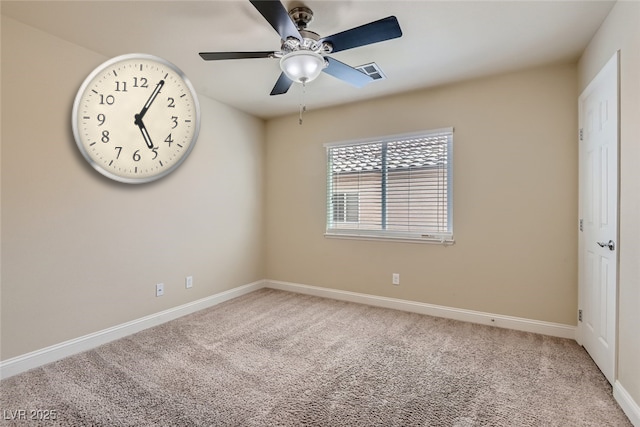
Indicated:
5.05
